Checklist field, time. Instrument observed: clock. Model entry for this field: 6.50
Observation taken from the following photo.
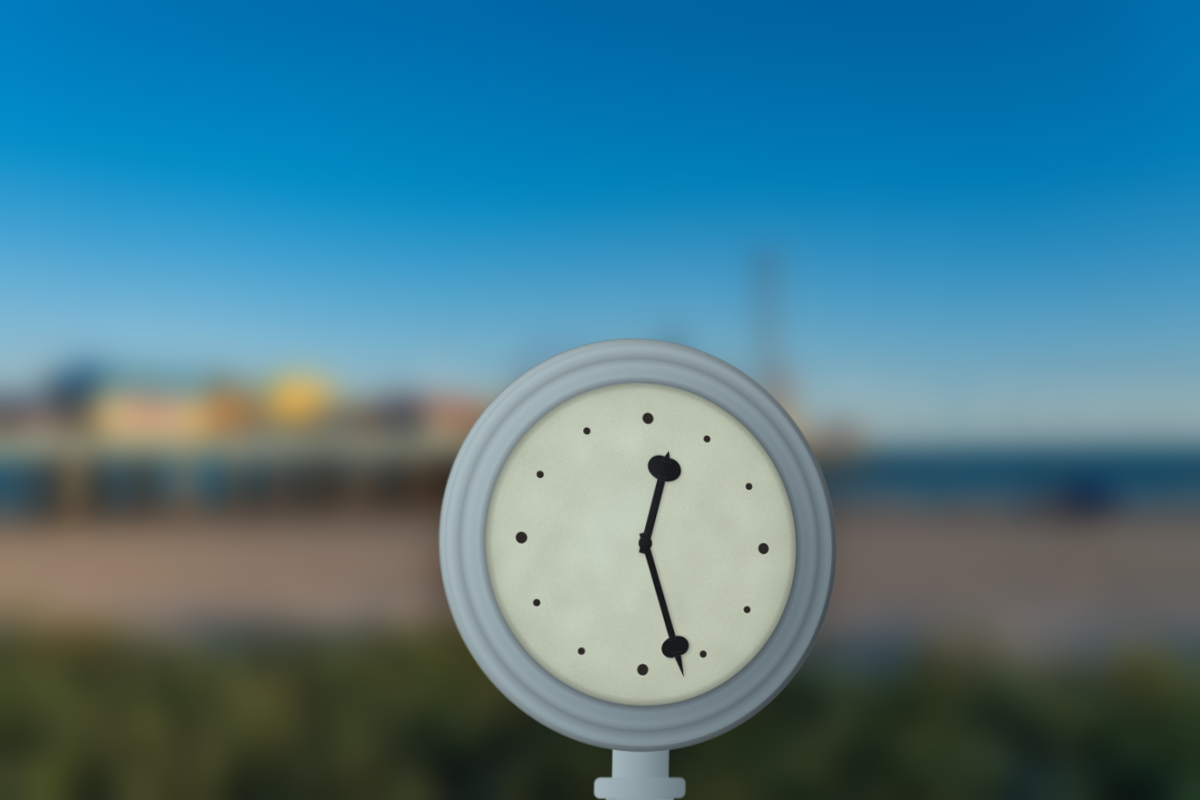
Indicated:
12.27
